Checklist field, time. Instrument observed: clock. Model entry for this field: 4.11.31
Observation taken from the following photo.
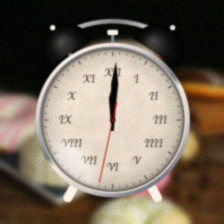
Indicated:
12.00.32
